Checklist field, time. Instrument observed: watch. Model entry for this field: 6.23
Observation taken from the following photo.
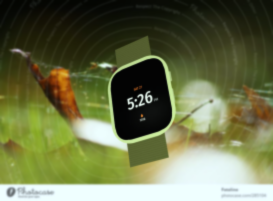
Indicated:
5.26
